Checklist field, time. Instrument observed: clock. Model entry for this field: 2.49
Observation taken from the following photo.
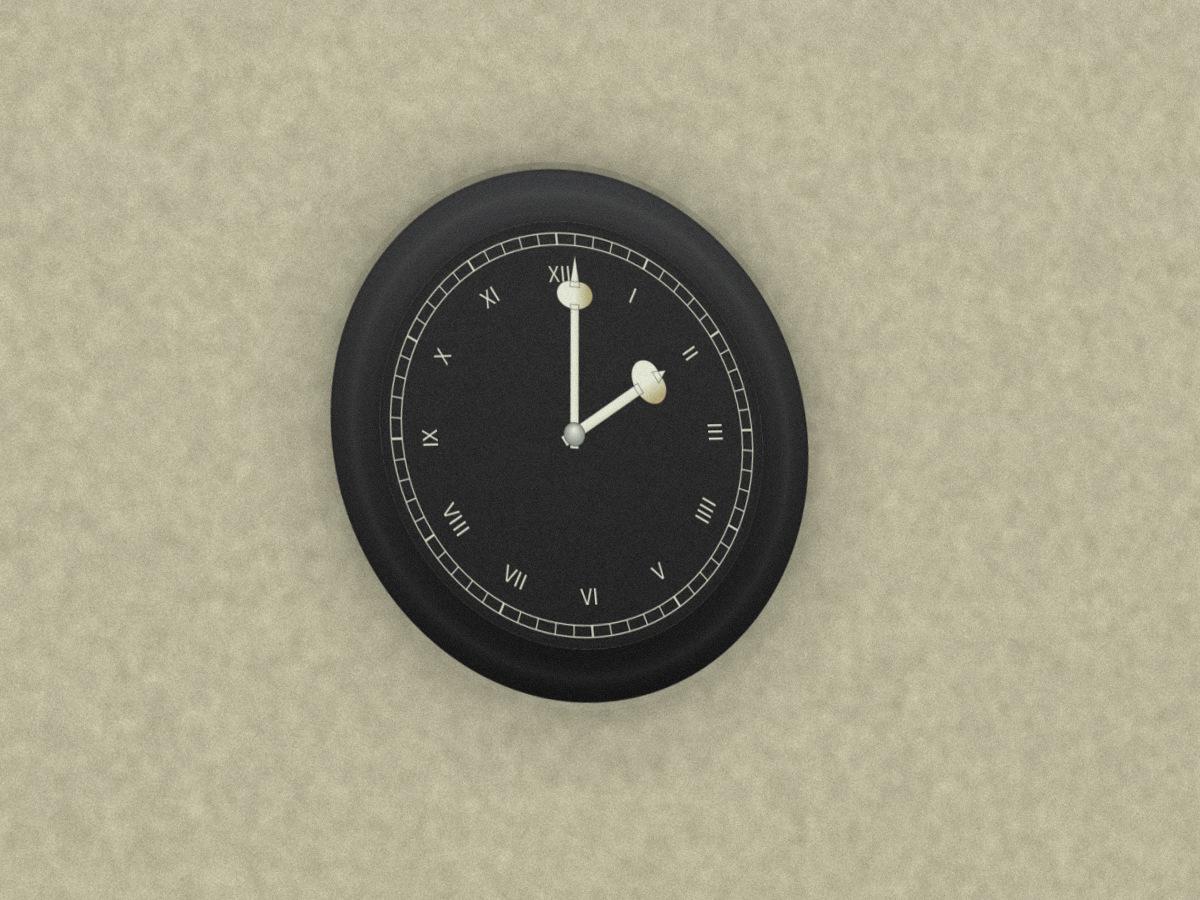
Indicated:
2.01
